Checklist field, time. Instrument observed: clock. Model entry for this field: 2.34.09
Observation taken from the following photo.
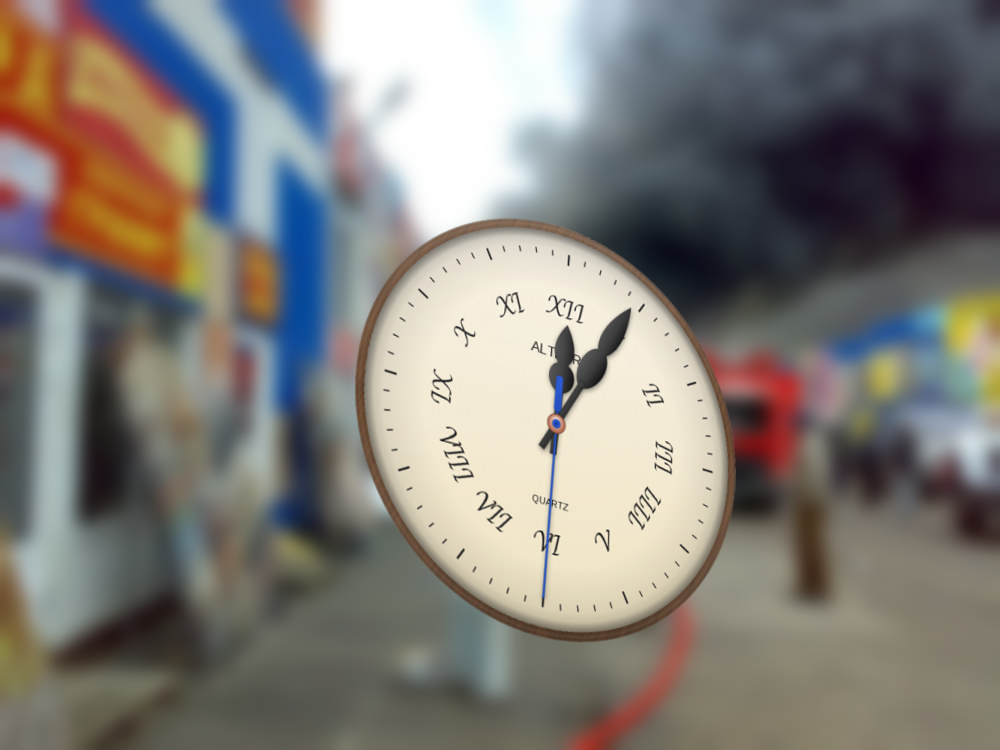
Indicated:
12.04.30
